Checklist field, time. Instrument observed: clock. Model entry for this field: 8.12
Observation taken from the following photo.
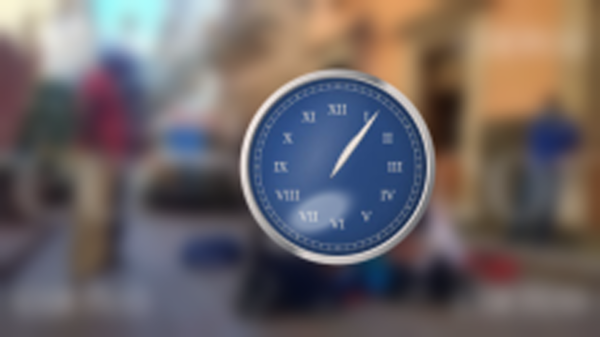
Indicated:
1.06
